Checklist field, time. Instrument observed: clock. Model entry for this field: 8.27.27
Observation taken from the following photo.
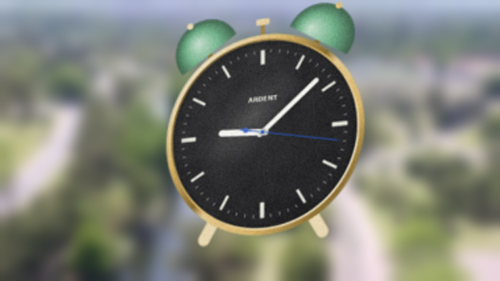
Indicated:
9.08.17
